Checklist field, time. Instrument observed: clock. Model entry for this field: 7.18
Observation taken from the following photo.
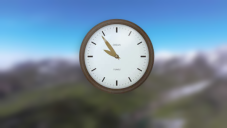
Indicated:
9.54
